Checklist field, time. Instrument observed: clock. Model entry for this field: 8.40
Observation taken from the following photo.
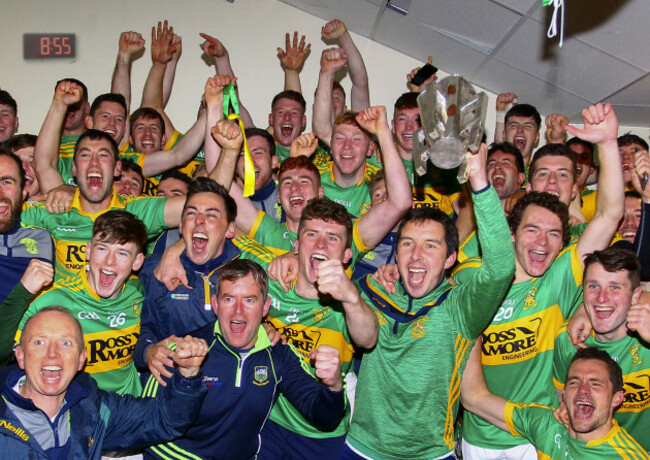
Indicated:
8.55
